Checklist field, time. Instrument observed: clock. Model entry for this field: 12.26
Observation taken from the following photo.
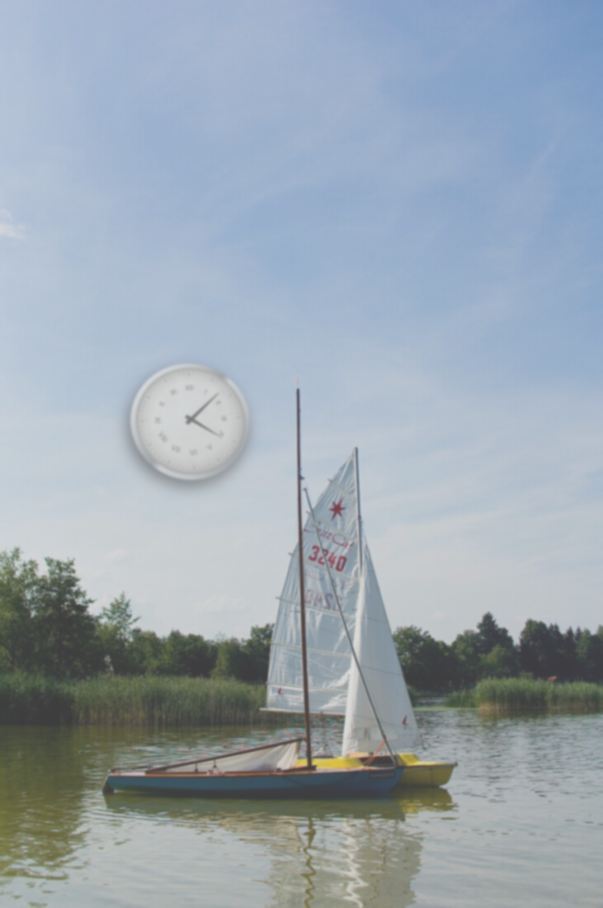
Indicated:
4.08
